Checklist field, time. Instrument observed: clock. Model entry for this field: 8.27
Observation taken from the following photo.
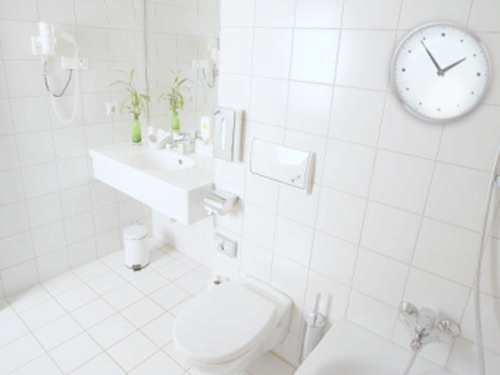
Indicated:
1.54
